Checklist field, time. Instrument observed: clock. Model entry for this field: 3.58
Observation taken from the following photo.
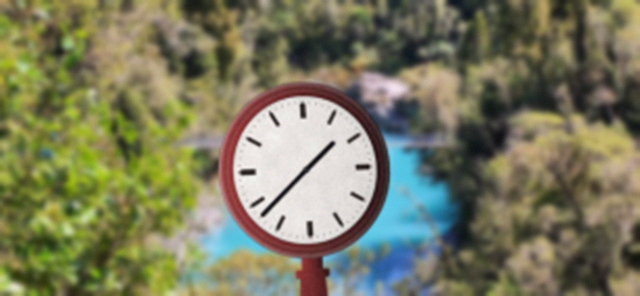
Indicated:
1.38
